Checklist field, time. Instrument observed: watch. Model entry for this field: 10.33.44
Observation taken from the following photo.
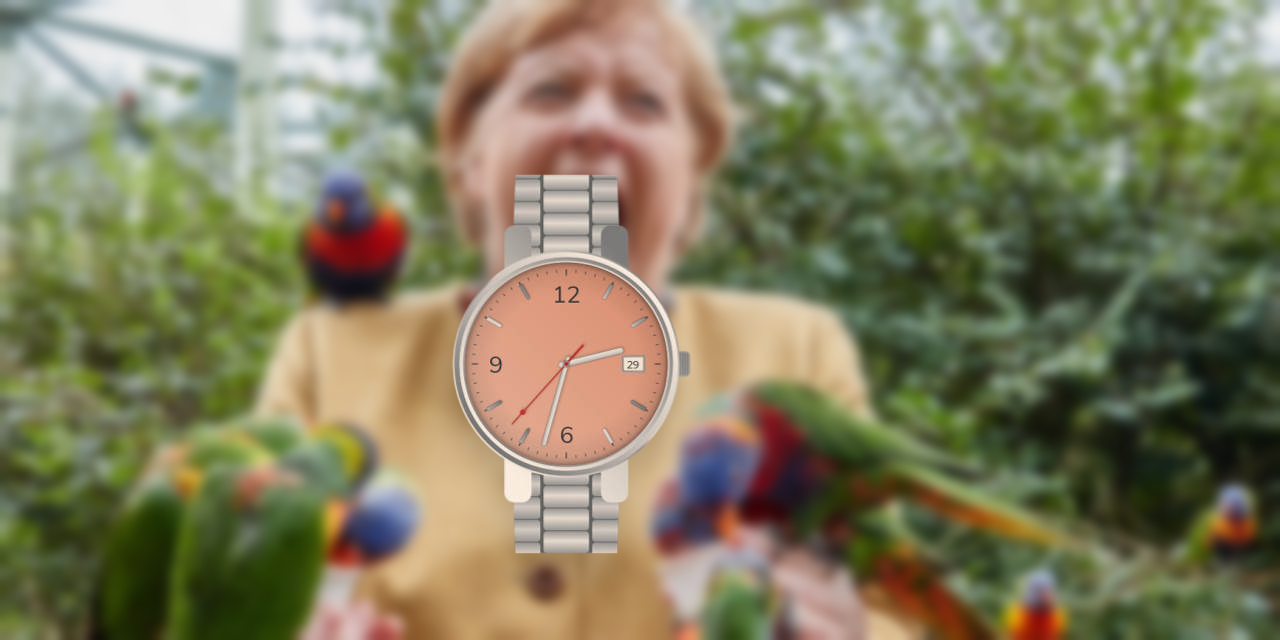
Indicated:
2.32.37
